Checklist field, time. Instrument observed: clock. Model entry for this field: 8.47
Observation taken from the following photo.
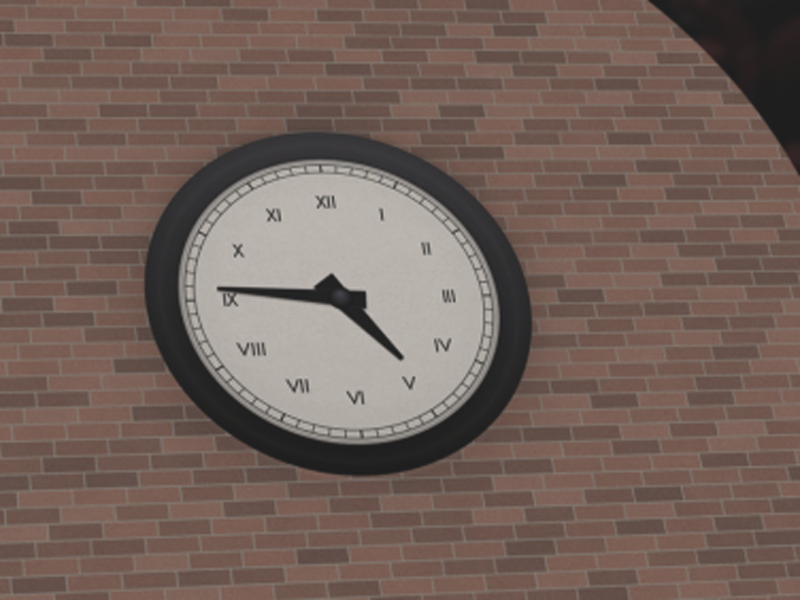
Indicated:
4.46
